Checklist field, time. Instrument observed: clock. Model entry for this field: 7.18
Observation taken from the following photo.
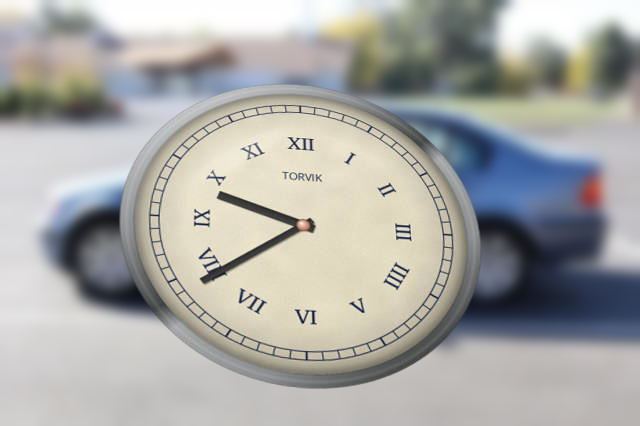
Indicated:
9.39
